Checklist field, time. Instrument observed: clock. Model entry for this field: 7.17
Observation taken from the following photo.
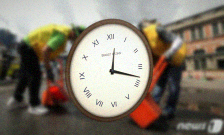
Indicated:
12.18
